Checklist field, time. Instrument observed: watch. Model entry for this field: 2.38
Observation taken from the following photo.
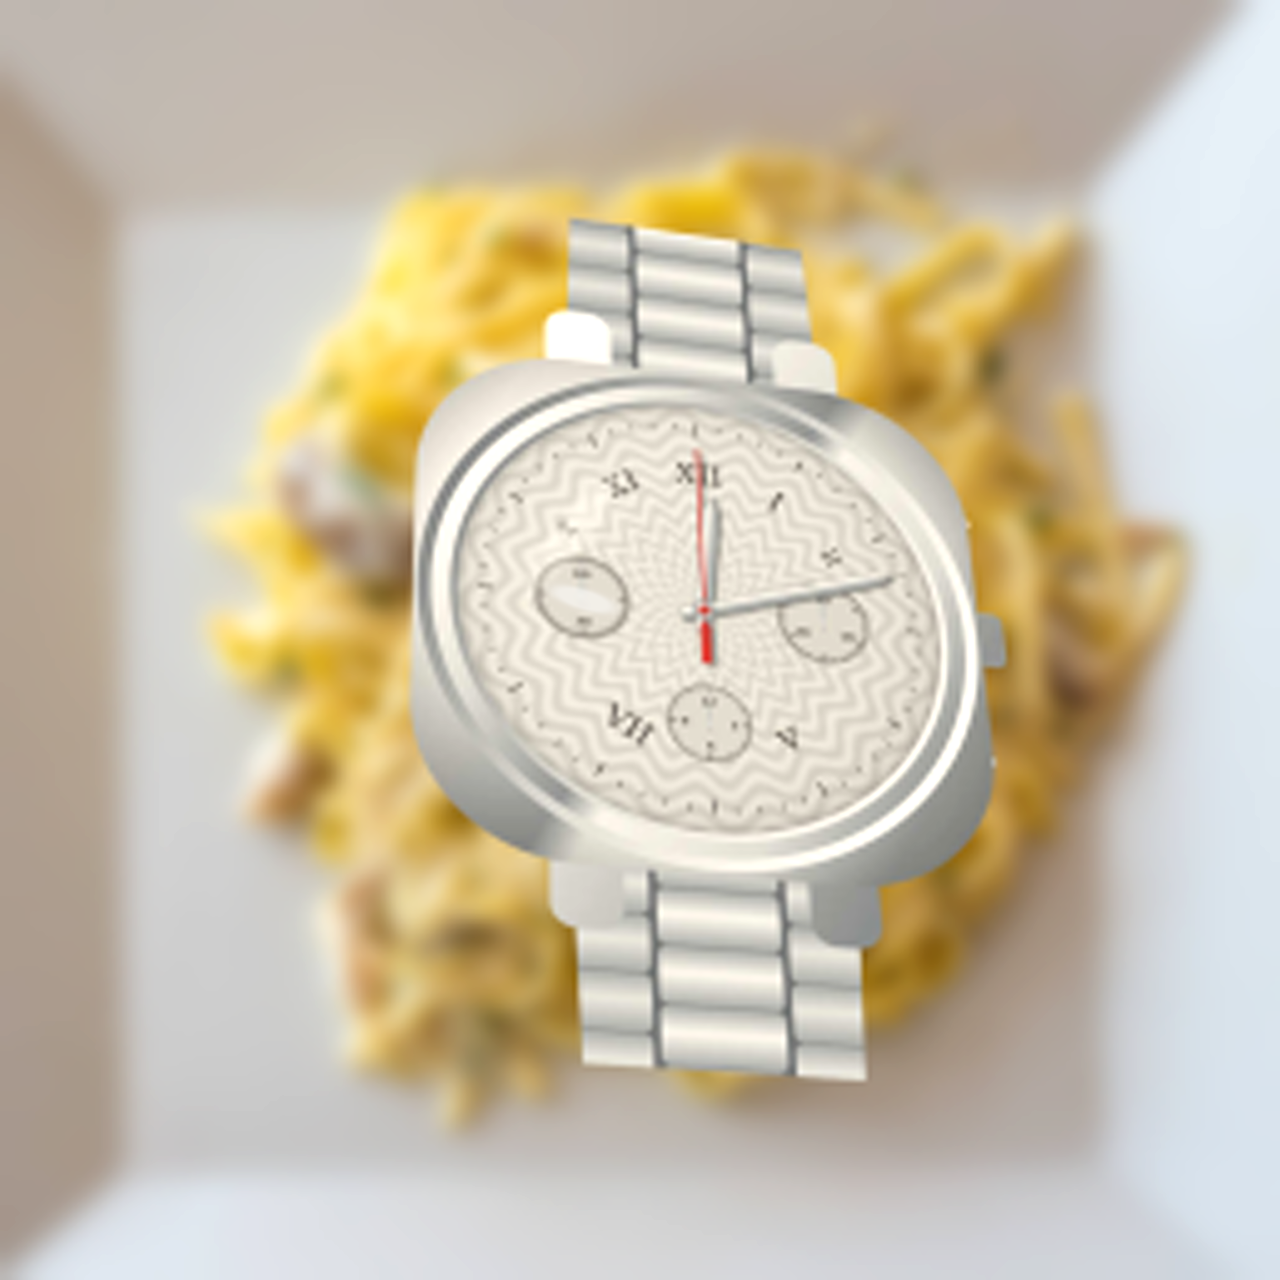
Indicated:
12.12
